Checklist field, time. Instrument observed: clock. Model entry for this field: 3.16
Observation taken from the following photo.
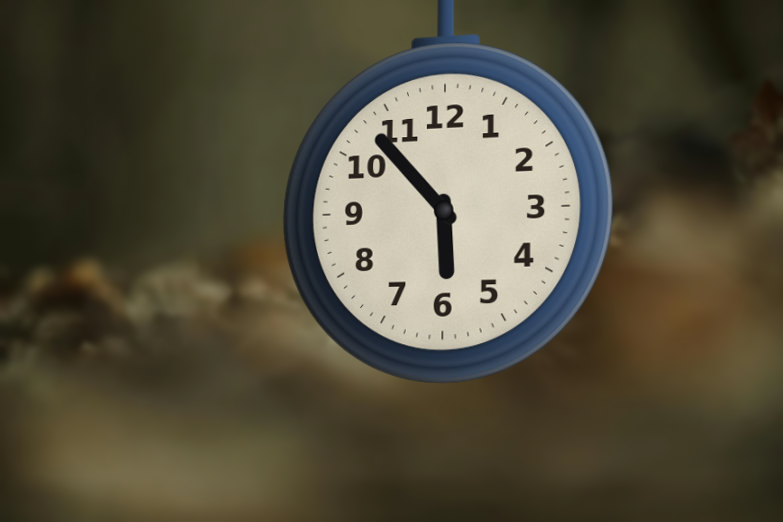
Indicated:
5.53
